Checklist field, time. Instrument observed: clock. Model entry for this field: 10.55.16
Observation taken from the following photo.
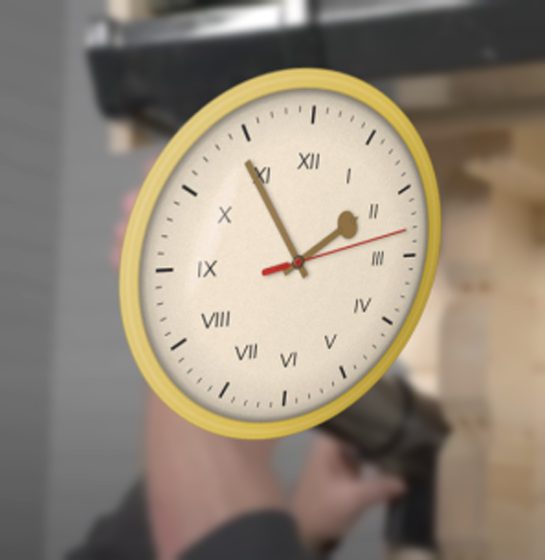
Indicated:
1.54.13
